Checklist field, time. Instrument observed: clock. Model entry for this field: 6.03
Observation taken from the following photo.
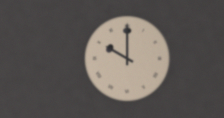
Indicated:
10.00
